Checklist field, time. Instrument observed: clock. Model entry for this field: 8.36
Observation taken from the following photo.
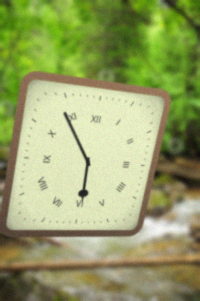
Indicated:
5.54
